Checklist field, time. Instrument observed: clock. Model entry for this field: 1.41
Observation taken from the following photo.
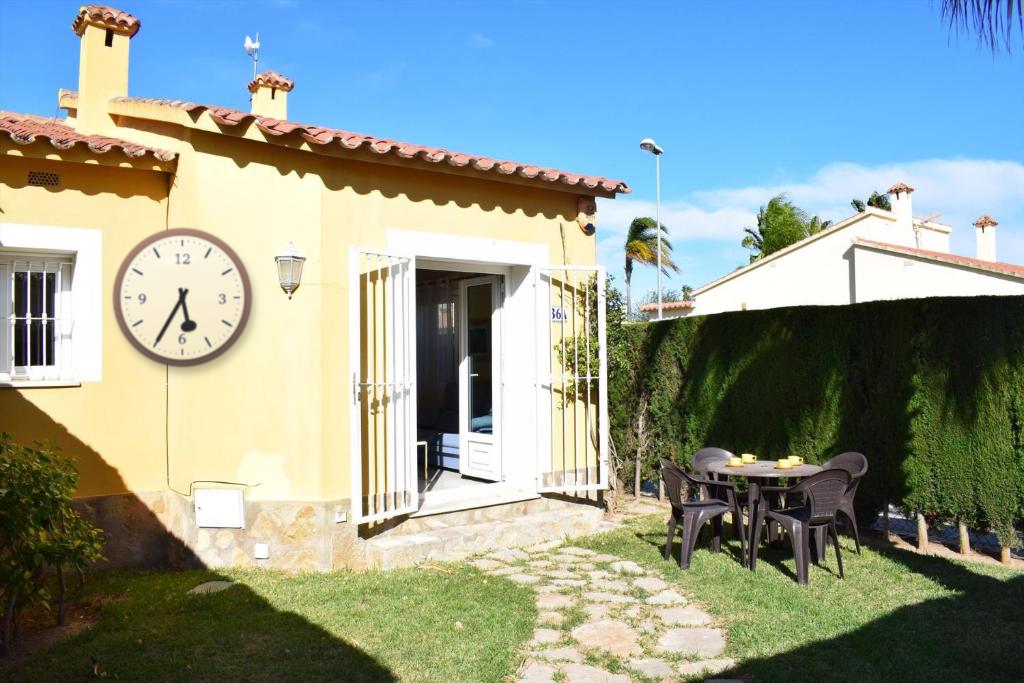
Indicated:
5.35
